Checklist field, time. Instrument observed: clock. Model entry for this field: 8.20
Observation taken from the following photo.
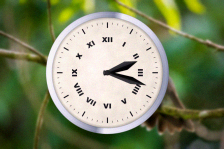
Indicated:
2.18
